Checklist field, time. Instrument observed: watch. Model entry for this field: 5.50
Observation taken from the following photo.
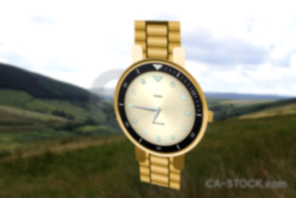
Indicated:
6.45
